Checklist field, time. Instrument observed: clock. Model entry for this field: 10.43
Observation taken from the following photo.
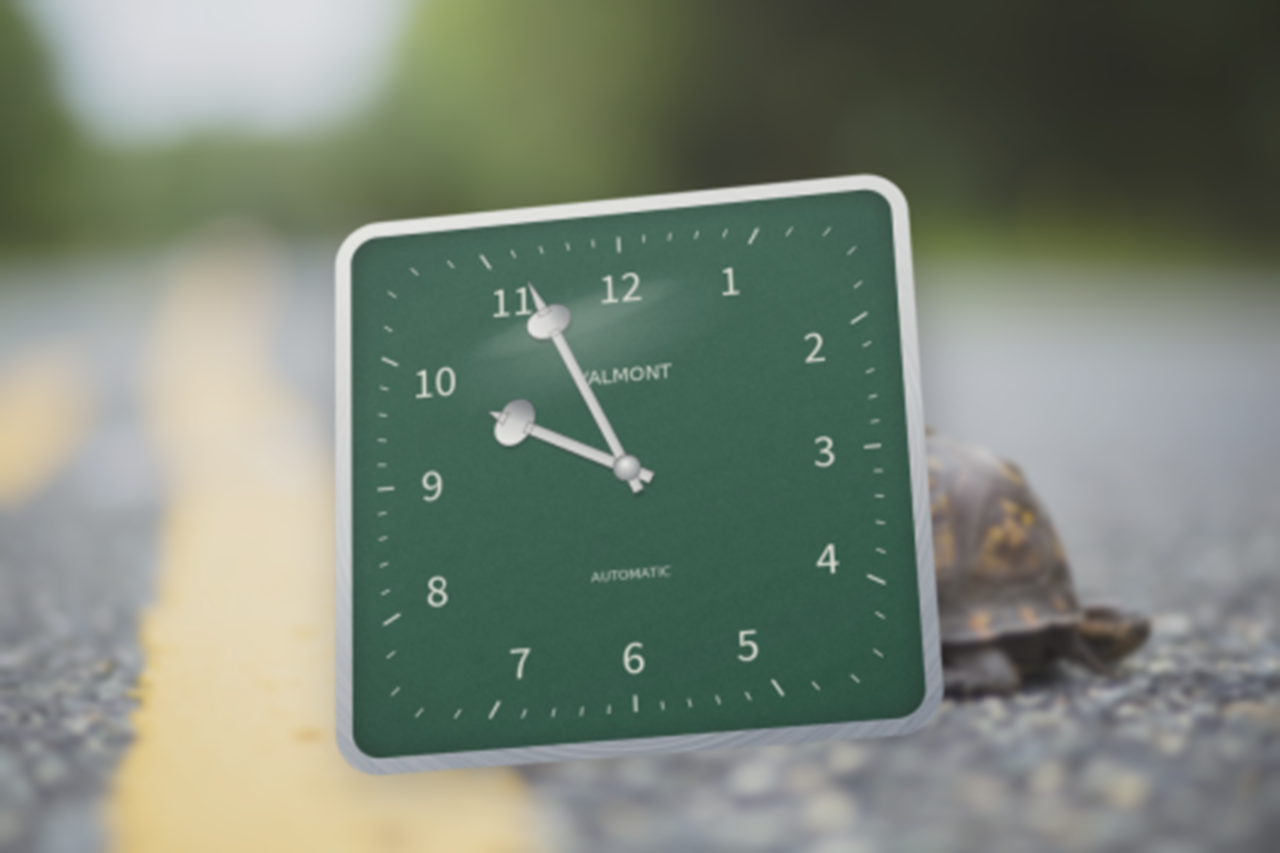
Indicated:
9.56
